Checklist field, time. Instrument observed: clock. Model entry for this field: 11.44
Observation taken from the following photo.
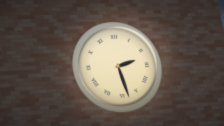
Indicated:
2.28
